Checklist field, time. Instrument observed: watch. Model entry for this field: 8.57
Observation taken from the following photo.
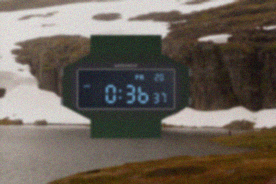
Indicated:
0.36
